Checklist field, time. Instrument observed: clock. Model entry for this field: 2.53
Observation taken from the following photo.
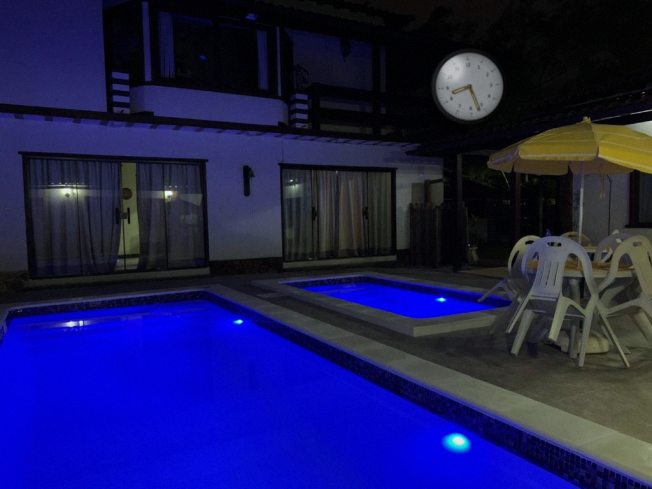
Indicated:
8.27
